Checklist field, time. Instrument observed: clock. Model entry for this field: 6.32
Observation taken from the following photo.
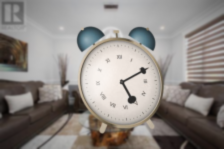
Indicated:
5.11
